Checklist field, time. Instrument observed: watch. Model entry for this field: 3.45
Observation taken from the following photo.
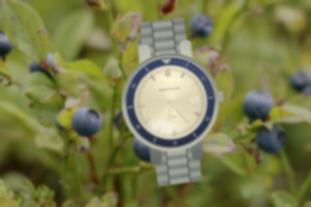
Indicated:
6.24
